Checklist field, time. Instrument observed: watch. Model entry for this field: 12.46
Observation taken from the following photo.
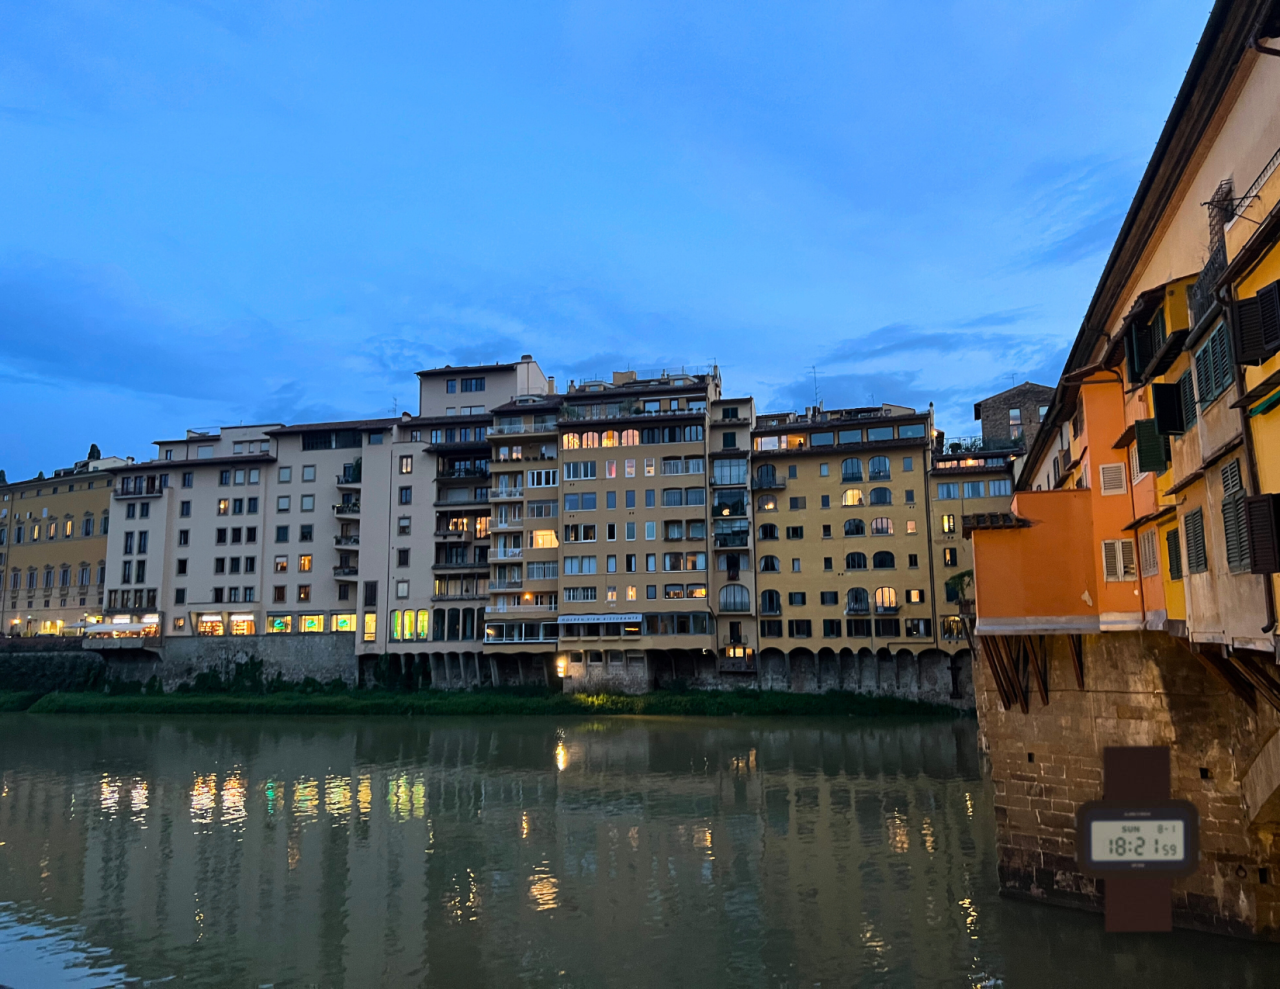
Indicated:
18.21
